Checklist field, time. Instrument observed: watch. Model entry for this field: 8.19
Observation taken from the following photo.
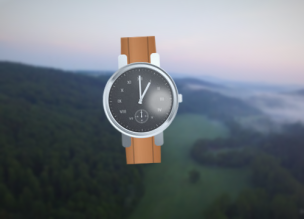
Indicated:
1.00
